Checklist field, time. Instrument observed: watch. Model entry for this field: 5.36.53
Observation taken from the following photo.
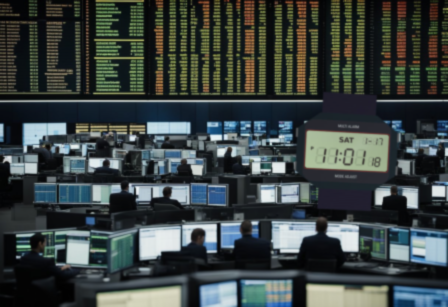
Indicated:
11.01.18
